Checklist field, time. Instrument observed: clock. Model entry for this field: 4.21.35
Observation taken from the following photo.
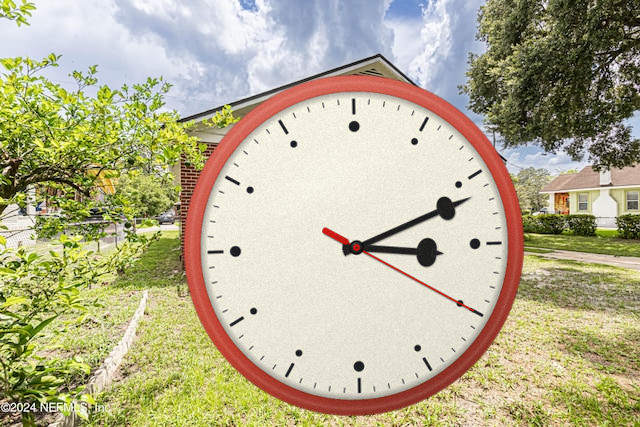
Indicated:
3.11.20
